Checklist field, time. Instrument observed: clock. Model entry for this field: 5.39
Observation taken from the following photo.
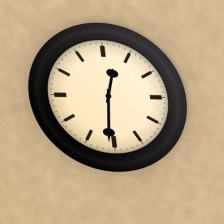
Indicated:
12.31
